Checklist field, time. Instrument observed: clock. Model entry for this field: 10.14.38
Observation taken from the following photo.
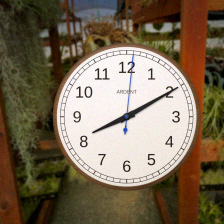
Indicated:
8.10.01
